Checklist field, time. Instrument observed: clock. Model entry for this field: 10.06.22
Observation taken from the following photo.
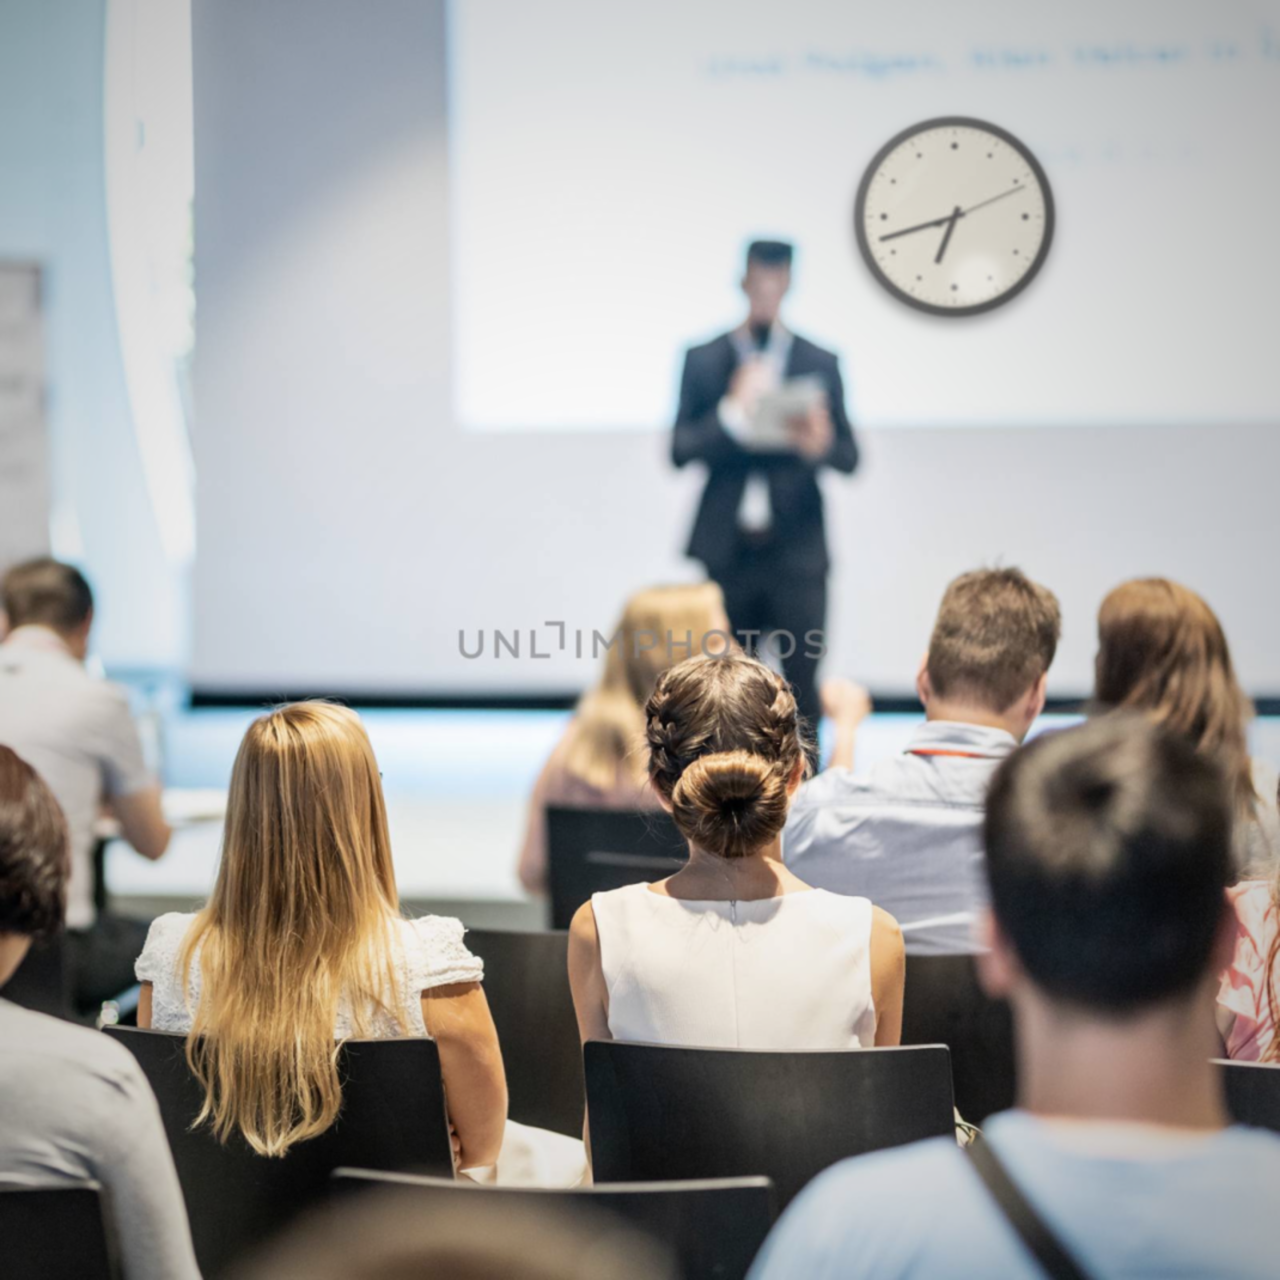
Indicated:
6.42.11
